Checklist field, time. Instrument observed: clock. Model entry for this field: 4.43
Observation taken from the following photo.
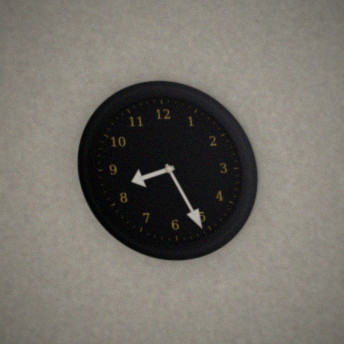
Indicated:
8.26
